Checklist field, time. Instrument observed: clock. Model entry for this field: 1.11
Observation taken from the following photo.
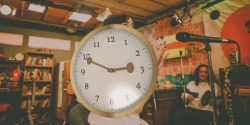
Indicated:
2.49
